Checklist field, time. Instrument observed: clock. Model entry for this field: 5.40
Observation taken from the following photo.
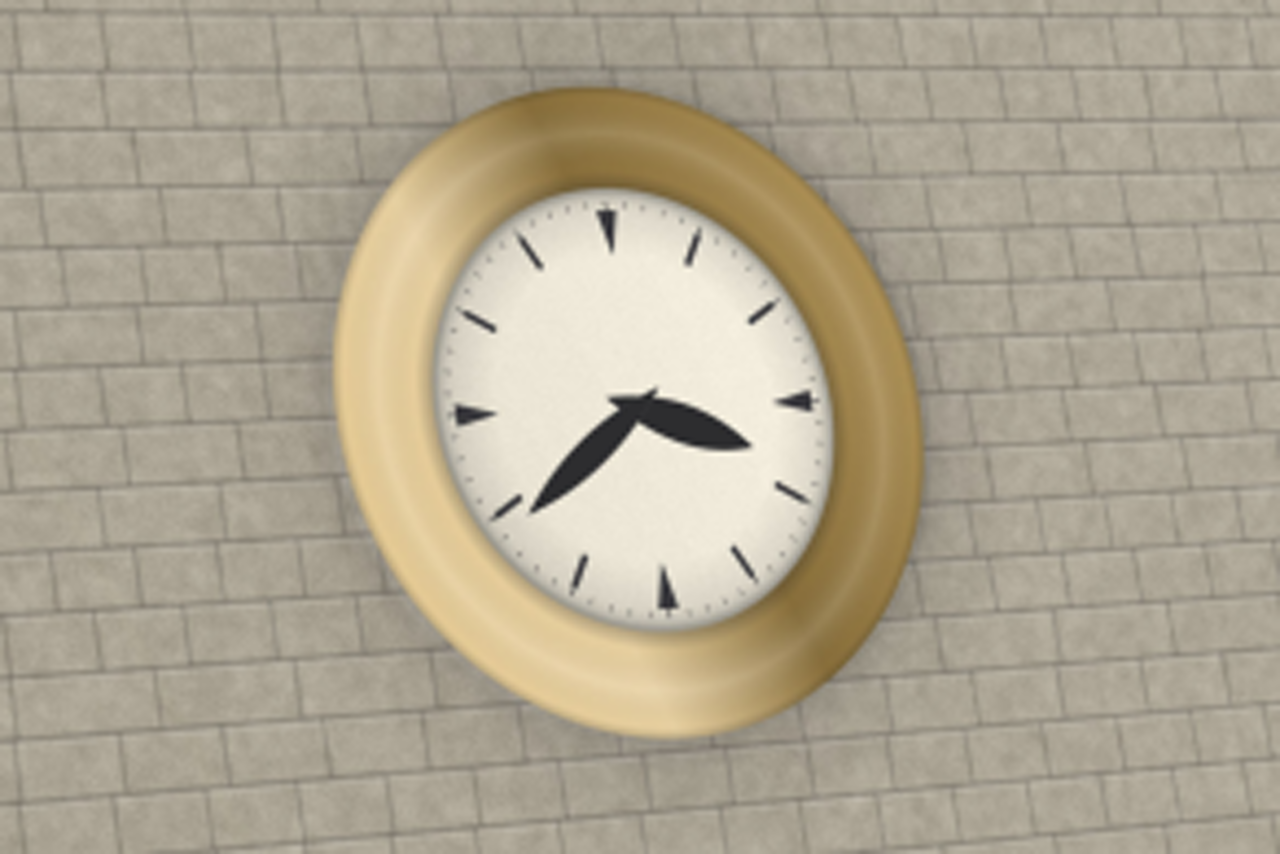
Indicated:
3.39
